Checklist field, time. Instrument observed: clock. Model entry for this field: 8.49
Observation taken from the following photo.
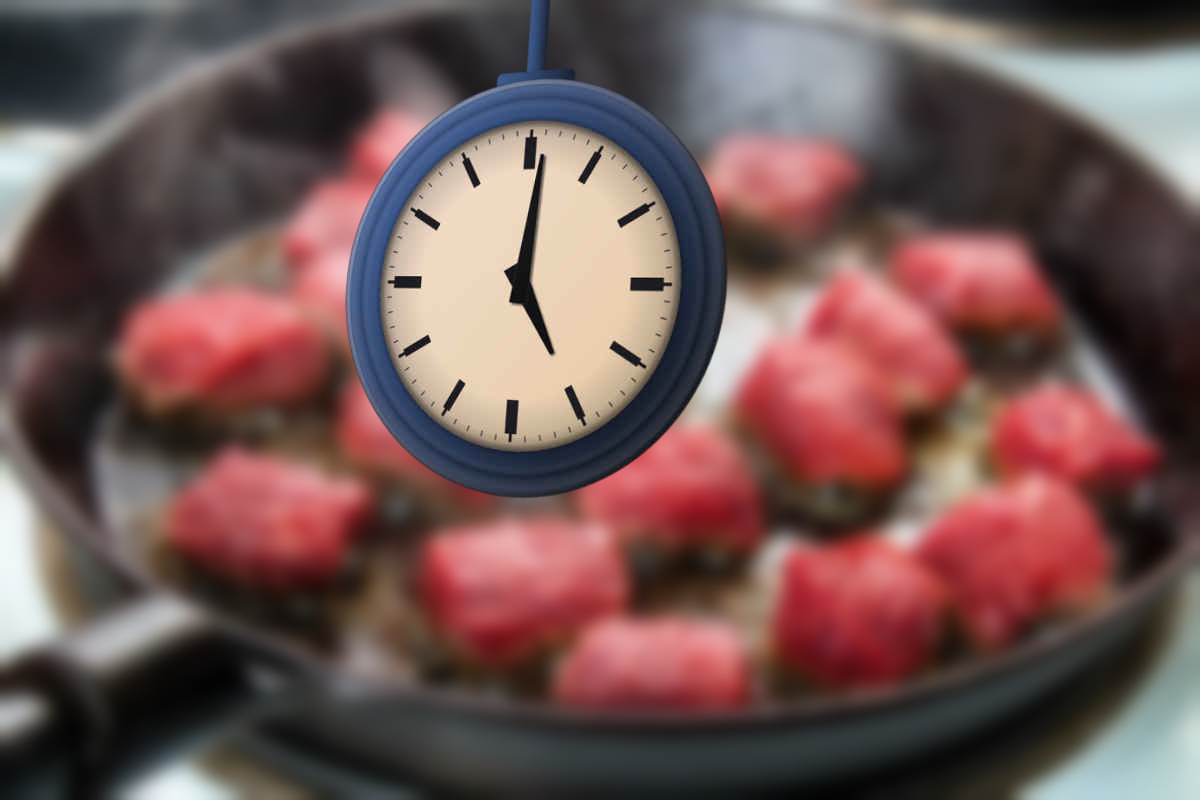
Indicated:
5.01
